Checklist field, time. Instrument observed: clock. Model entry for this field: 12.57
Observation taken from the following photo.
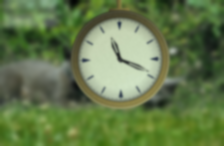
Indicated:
11.19
